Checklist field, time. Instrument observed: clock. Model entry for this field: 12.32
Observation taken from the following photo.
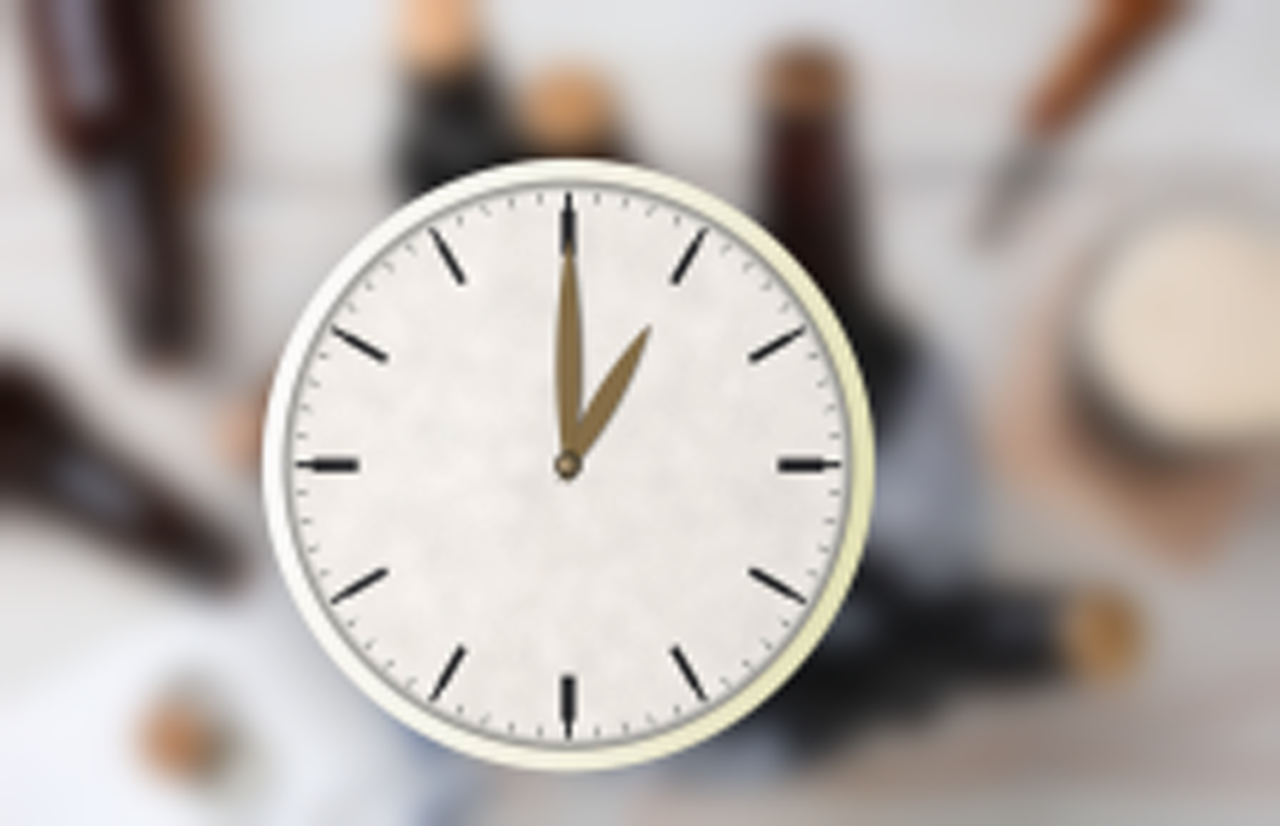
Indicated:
1.00
